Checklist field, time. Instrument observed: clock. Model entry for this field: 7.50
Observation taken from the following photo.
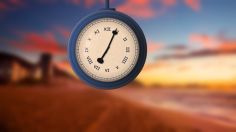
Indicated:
7.04
